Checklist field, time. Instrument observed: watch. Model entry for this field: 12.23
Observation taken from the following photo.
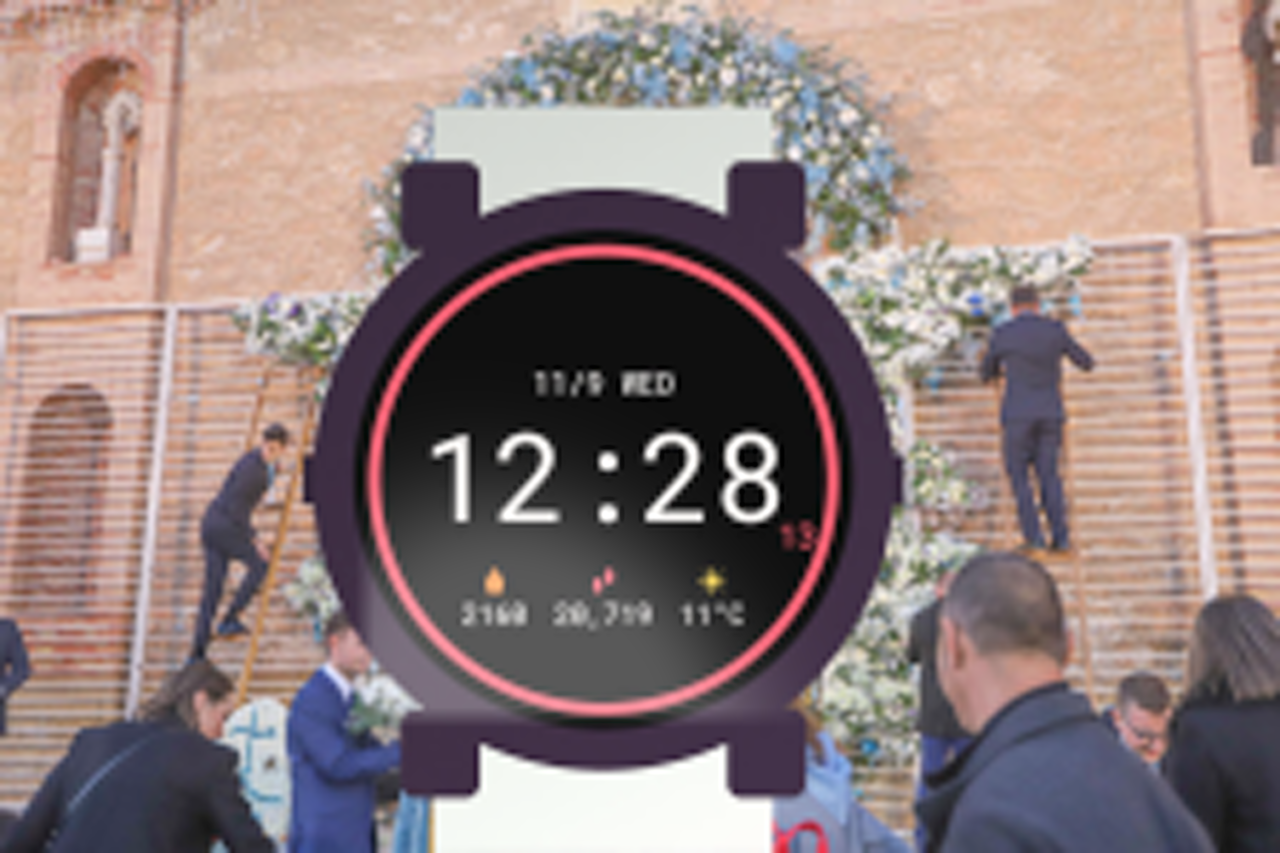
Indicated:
12.28
